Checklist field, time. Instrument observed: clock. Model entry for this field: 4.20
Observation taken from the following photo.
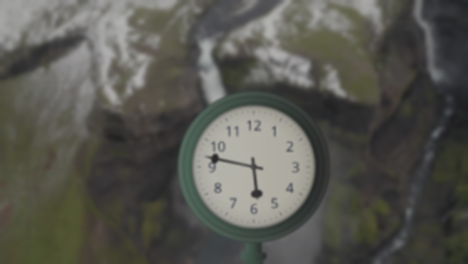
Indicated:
5.47
